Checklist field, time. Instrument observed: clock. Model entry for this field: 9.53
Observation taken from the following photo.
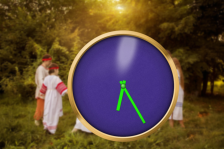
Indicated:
6.25
